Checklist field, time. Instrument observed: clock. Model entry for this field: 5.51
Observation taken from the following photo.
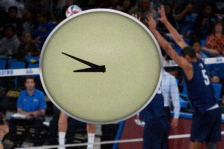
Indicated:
8.49
